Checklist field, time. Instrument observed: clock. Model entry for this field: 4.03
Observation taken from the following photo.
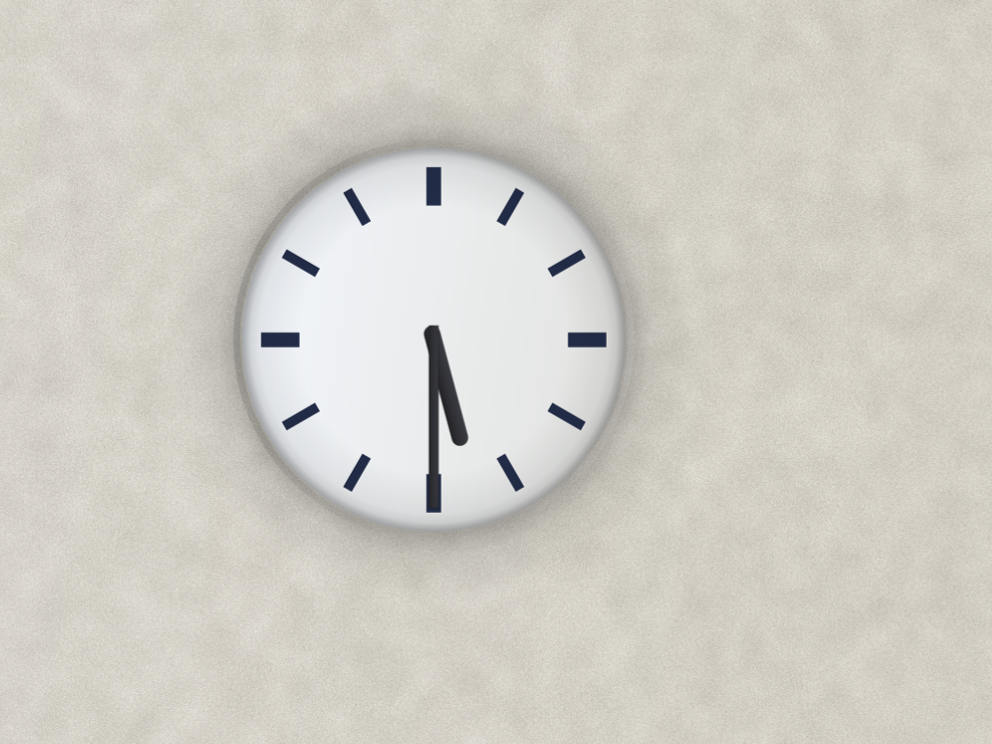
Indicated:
5.30
